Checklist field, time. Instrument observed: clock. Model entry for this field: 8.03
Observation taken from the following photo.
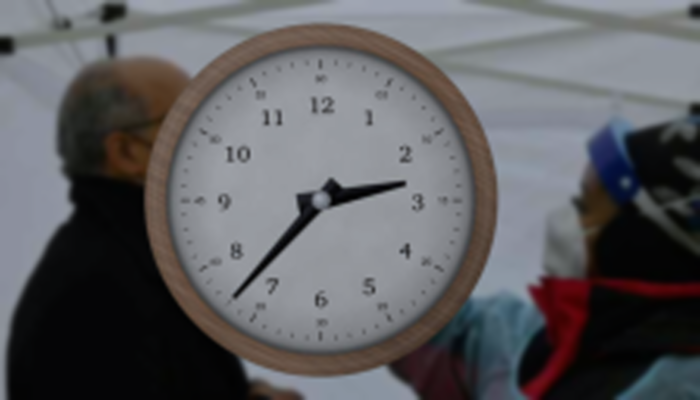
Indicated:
2.37
